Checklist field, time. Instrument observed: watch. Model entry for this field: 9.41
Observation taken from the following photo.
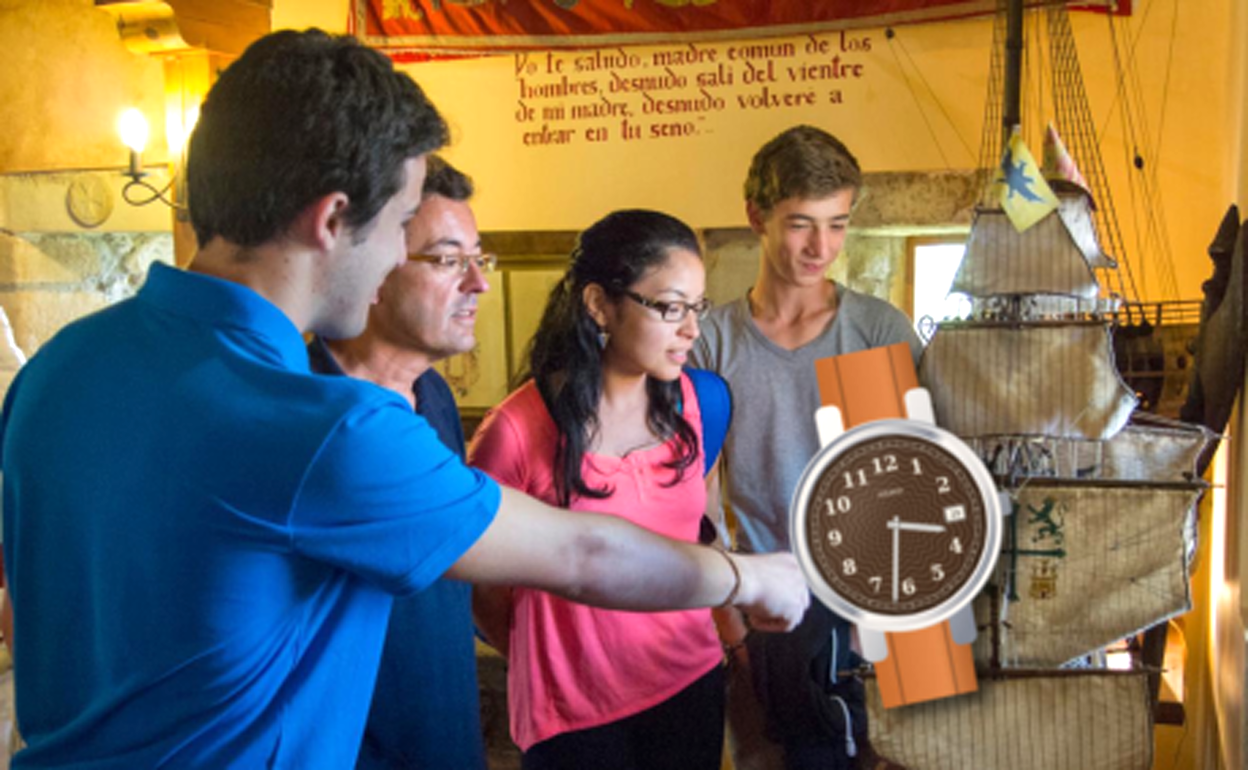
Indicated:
3.32
